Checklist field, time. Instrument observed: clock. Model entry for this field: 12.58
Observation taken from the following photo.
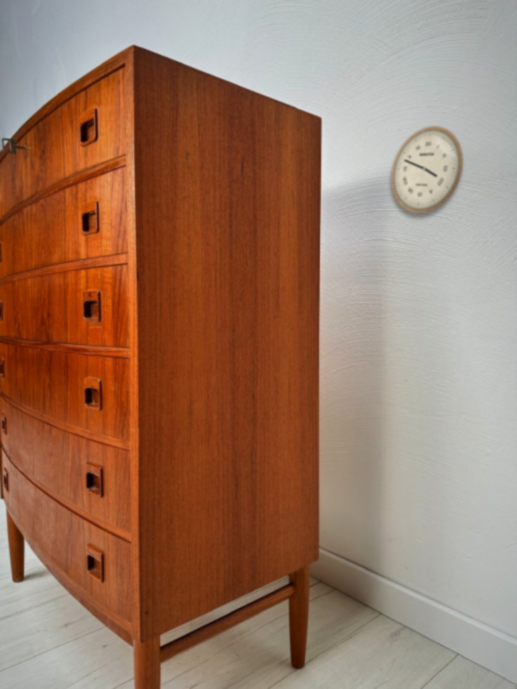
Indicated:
3.48
